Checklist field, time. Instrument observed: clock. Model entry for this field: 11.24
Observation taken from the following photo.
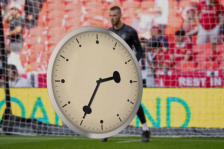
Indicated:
2.35
